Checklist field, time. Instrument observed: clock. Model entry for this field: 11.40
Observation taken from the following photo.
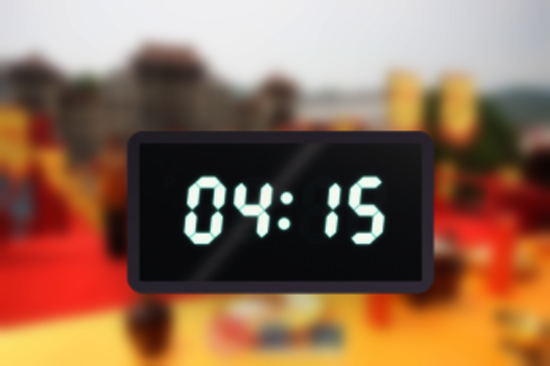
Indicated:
4.15
